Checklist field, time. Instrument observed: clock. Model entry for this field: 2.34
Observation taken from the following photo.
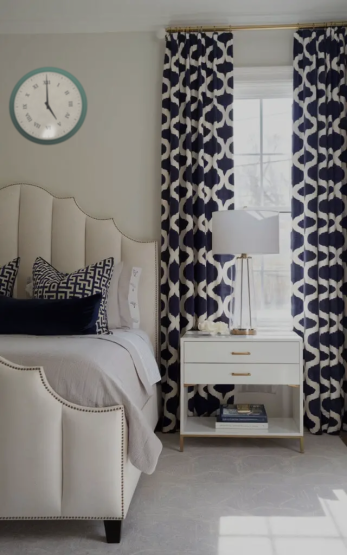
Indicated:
5.00
